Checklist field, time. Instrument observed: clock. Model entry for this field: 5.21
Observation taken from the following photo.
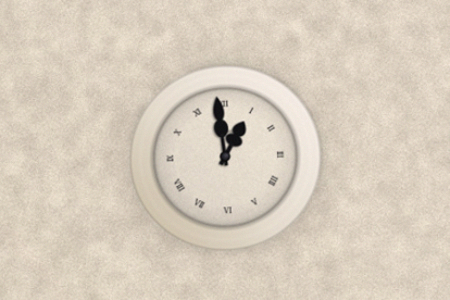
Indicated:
12.59
